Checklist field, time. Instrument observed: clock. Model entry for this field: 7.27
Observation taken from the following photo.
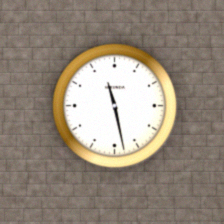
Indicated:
11.28
